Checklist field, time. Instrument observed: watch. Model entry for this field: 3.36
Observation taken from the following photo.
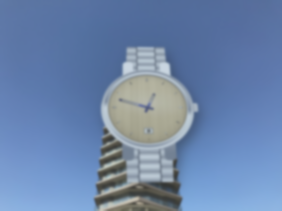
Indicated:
12.48
